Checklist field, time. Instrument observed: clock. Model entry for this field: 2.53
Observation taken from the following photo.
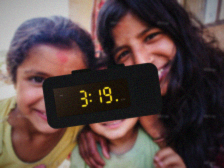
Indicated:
3.19
